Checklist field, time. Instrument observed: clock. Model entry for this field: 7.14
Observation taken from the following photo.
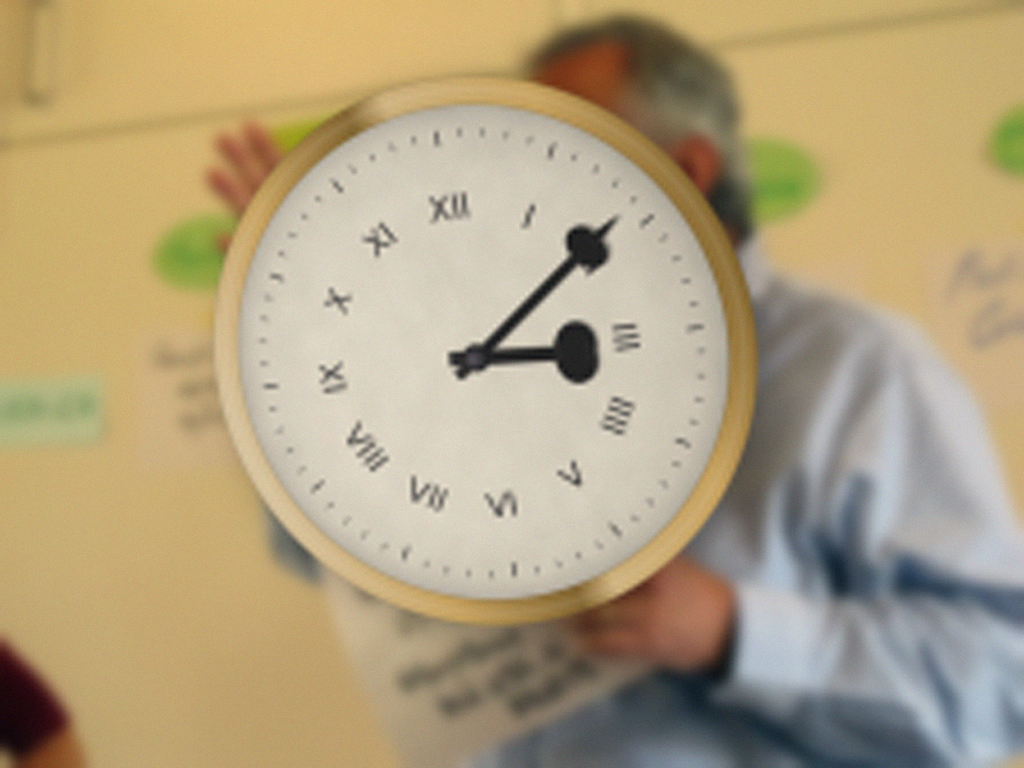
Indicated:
3.09
